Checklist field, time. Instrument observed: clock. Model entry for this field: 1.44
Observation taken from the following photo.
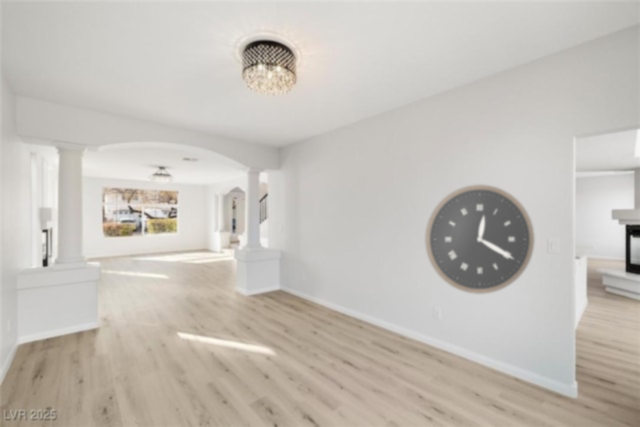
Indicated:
12.20
